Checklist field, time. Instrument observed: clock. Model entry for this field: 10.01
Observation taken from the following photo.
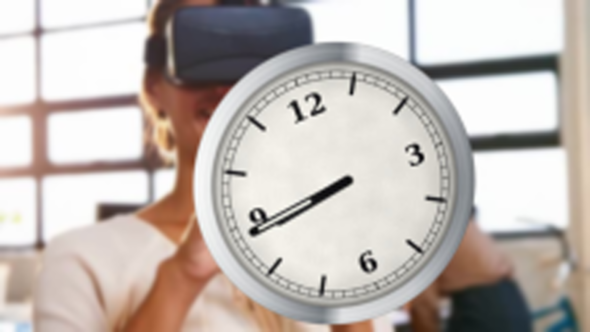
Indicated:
8.44
